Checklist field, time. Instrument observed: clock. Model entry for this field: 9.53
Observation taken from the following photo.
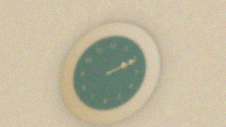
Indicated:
2.11
